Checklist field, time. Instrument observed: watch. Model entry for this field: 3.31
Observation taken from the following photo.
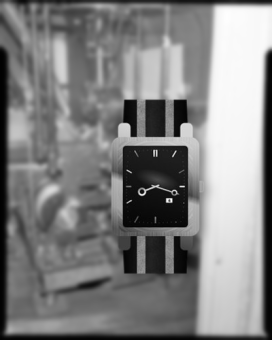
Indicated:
8.18
